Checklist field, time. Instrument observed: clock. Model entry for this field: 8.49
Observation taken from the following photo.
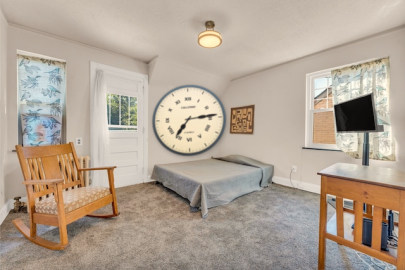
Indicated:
7.14
